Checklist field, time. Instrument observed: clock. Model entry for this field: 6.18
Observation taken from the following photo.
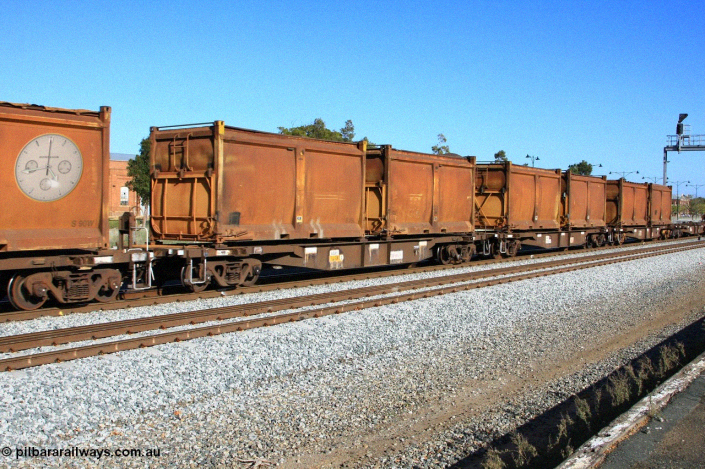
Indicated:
4.43
